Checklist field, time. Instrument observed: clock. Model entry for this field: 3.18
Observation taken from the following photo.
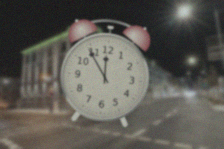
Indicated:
11.54
